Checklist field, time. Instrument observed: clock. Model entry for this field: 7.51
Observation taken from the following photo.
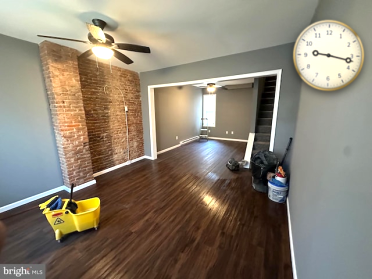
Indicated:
9.17
